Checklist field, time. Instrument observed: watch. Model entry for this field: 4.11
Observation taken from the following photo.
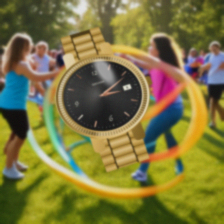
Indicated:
3.11
